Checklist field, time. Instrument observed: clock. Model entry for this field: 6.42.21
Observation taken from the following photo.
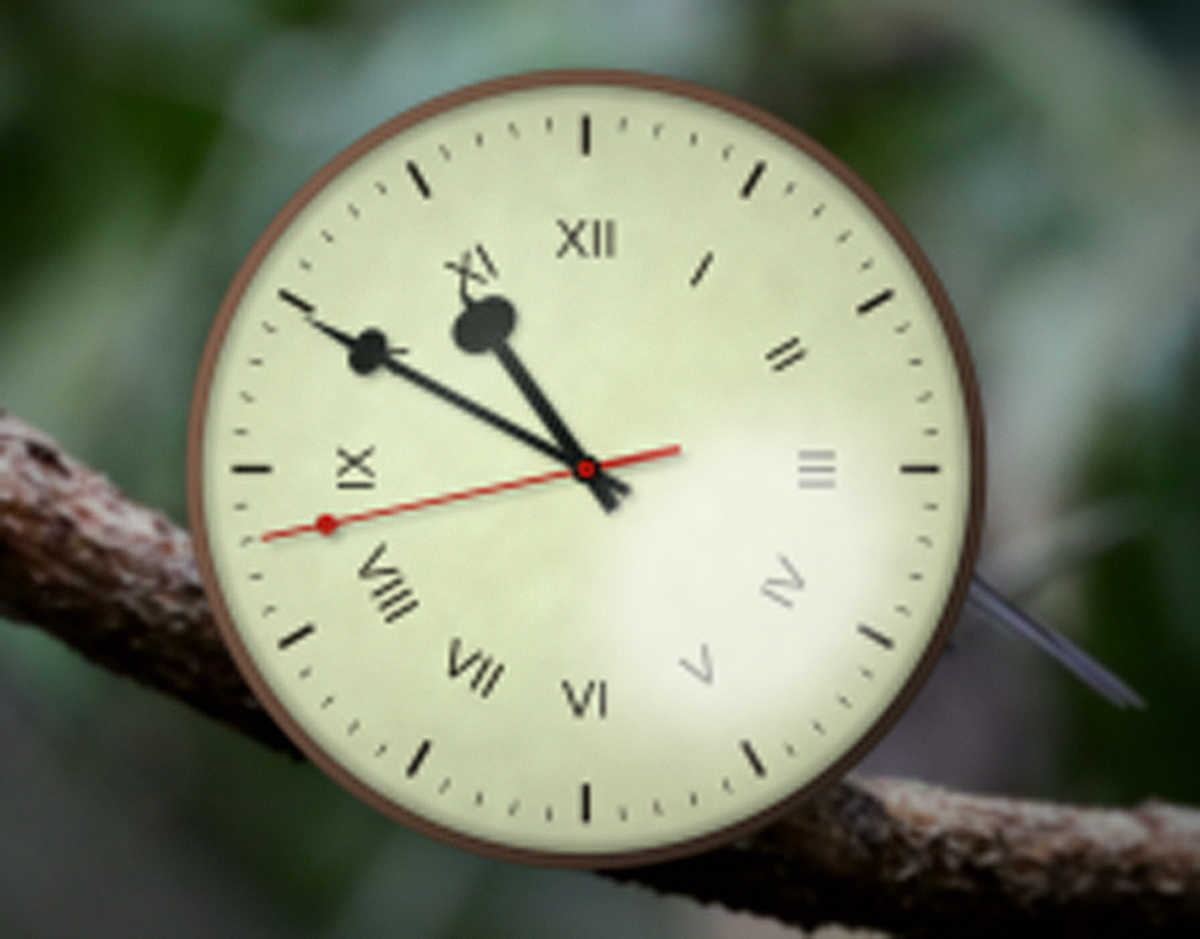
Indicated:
10.49.43
